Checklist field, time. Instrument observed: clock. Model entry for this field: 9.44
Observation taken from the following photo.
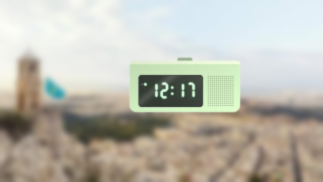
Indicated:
12.17
